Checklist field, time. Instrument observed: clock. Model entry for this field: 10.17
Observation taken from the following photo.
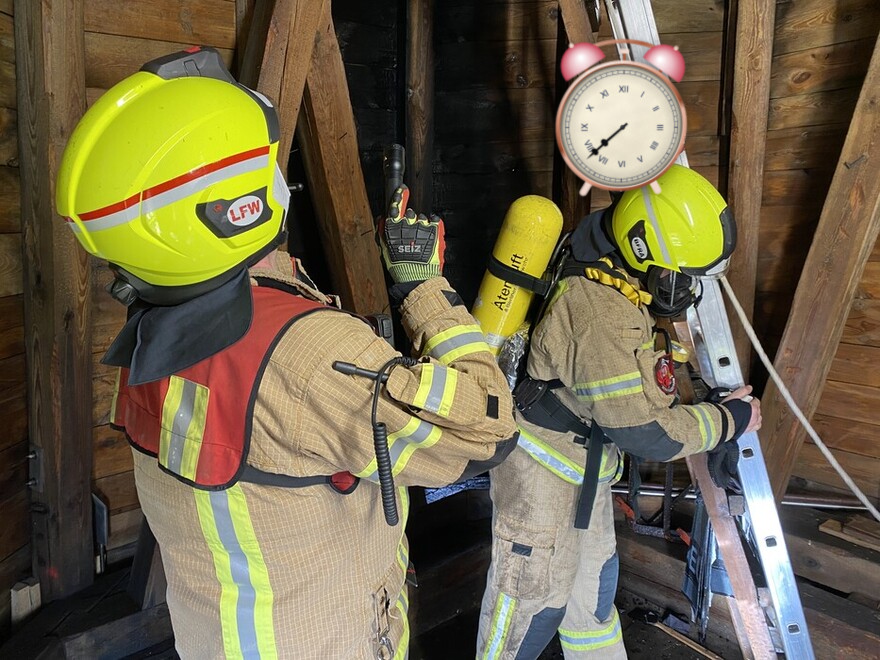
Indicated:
7.38
